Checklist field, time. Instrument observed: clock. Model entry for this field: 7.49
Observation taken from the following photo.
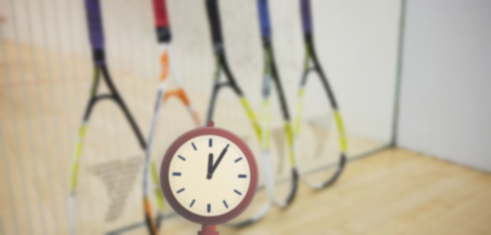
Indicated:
12.05
